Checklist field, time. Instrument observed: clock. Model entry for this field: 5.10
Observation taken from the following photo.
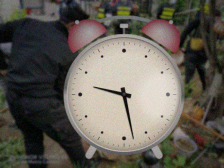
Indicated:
9.28
